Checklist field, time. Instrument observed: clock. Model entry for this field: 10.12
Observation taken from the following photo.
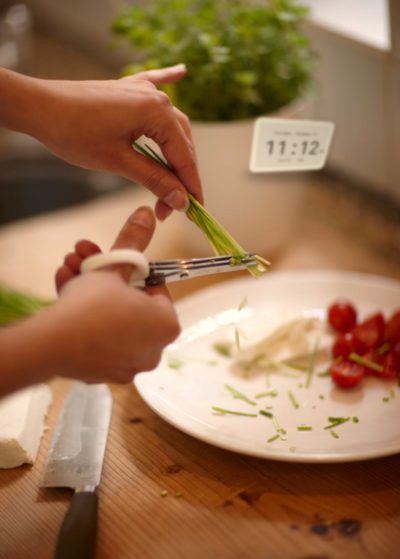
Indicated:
11.12
